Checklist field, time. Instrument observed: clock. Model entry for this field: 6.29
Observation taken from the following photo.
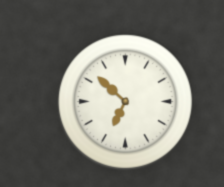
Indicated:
6.52
